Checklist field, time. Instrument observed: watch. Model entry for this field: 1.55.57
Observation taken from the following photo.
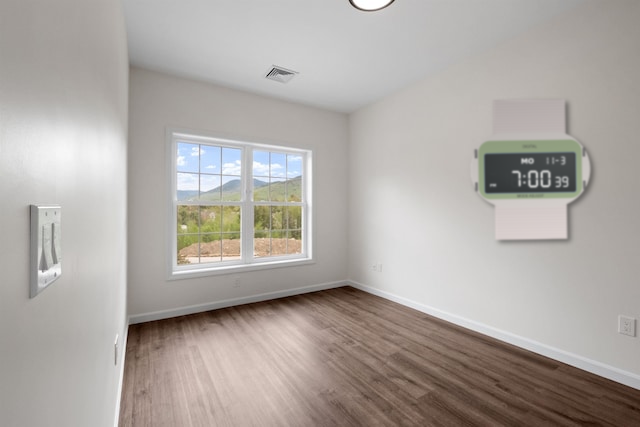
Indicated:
7.00.39
